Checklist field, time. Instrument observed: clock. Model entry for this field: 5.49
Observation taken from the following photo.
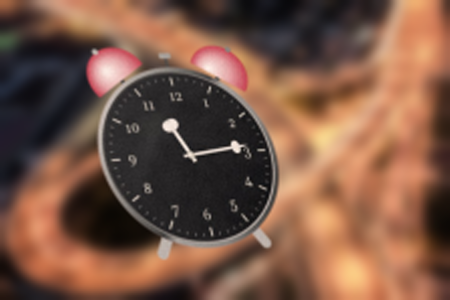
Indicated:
11.14
